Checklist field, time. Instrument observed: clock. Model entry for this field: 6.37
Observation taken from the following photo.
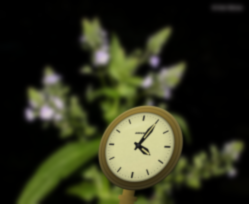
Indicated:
4.05
